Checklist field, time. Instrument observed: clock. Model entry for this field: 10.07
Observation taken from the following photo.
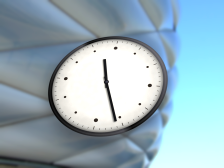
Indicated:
11.26
